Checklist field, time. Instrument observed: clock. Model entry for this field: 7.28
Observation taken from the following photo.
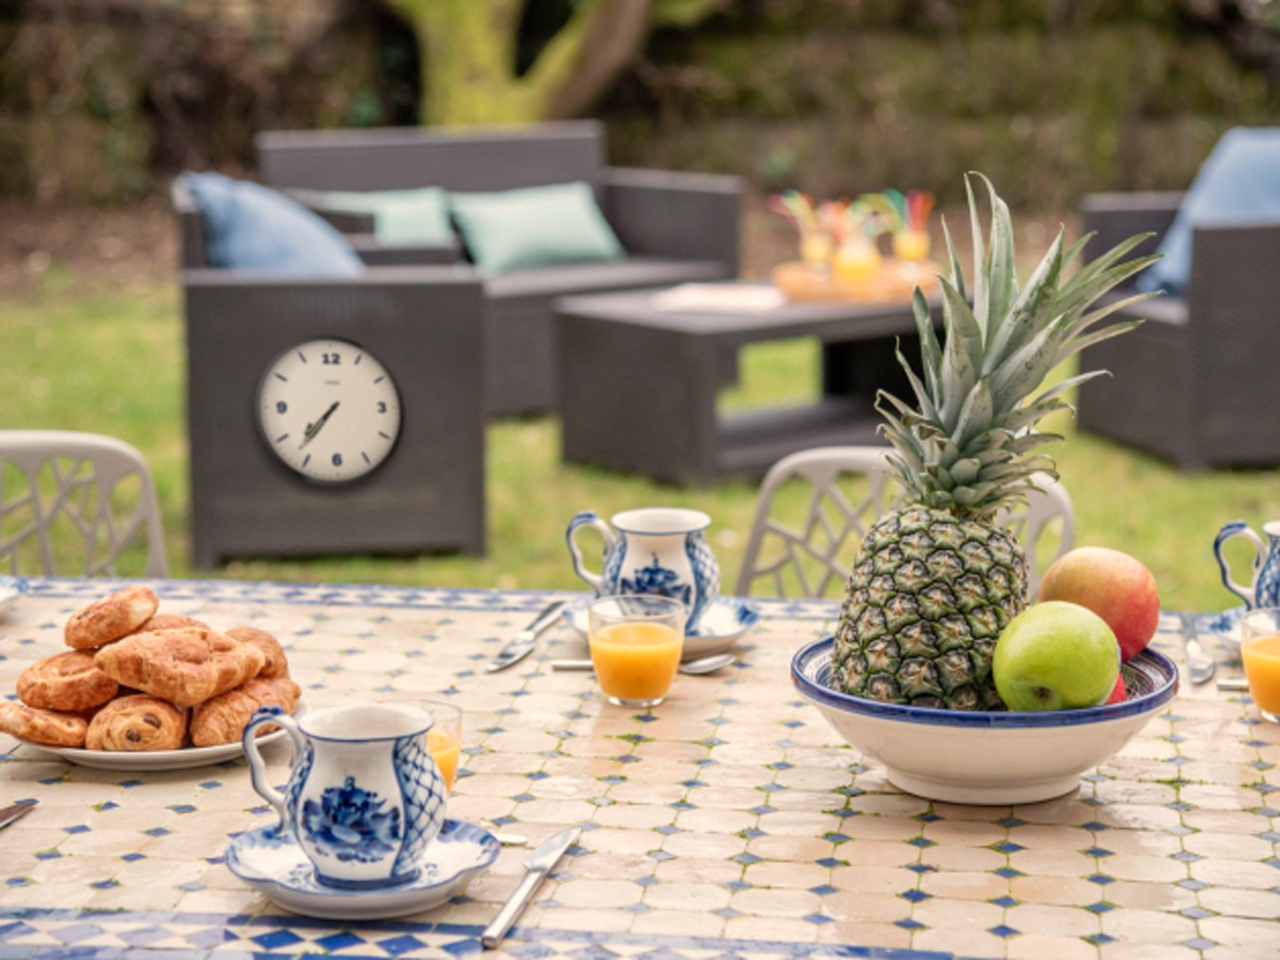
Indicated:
7.37
